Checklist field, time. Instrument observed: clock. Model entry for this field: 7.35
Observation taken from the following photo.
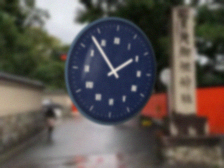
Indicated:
1.53
